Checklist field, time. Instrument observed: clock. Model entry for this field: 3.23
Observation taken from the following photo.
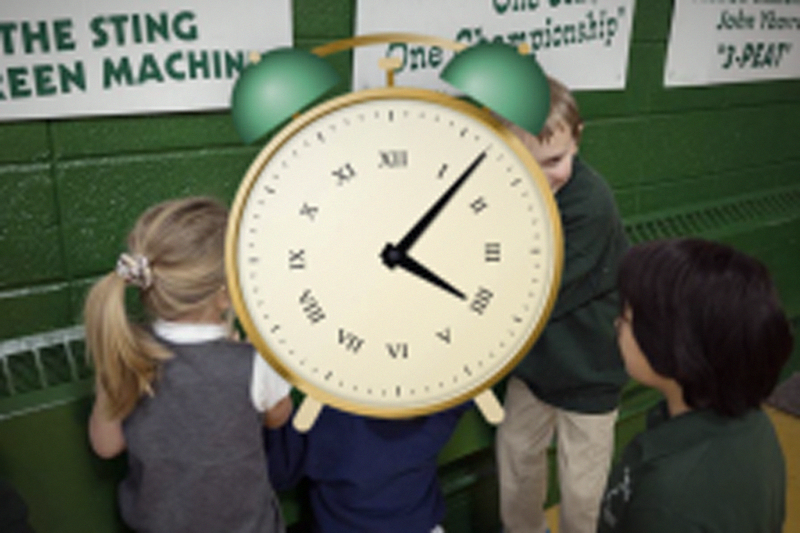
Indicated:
4.07
